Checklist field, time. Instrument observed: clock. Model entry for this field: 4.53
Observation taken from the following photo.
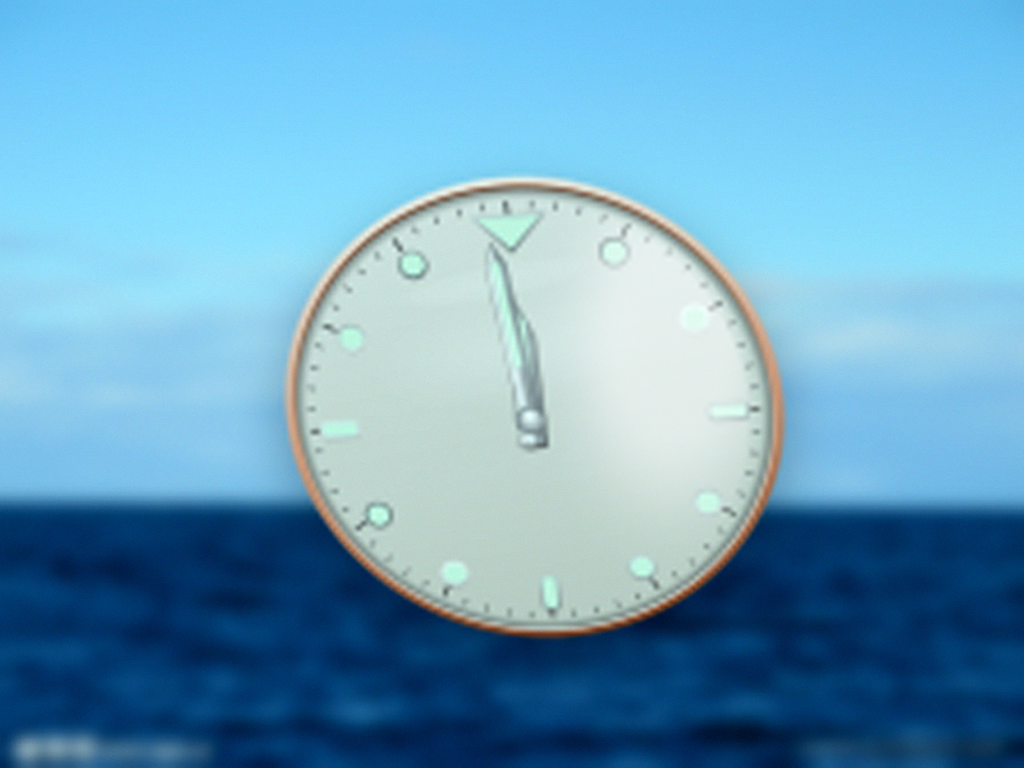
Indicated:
11.59
